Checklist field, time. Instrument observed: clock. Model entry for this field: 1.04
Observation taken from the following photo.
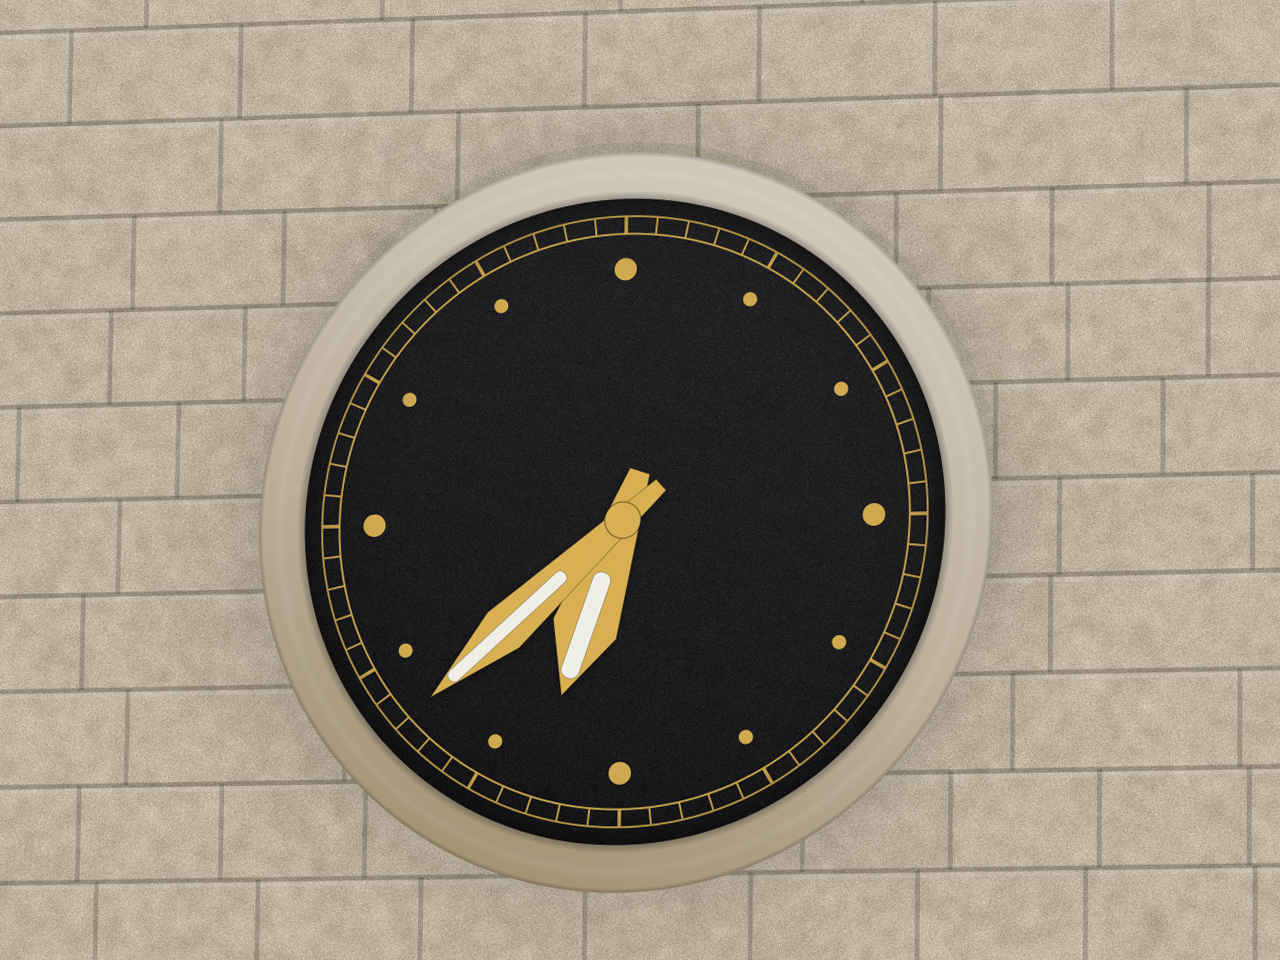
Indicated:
6.38
